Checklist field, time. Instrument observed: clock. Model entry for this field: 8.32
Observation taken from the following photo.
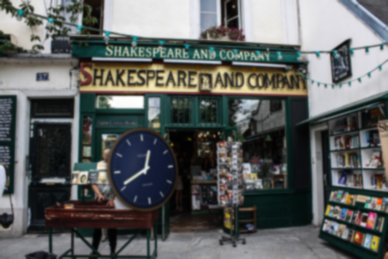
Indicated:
12.41
